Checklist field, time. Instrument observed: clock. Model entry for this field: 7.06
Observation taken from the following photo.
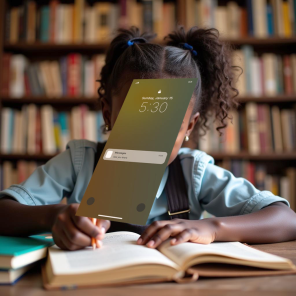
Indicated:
5.30
